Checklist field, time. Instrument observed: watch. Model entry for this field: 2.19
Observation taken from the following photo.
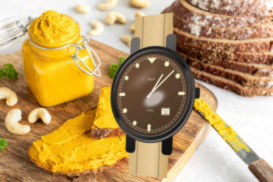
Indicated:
1.08
